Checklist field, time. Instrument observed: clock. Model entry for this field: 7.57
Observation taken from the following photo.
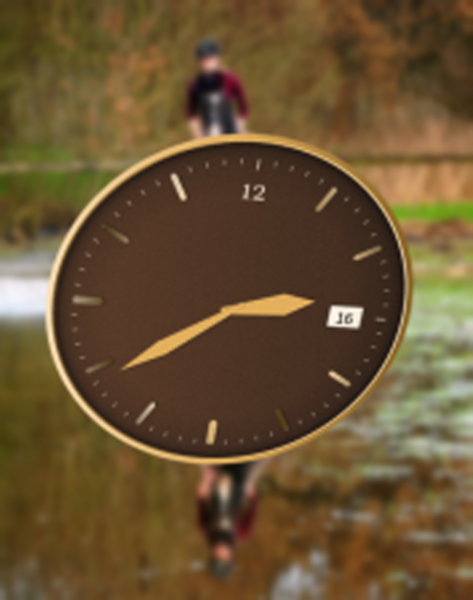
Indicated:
2.39
